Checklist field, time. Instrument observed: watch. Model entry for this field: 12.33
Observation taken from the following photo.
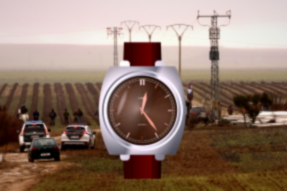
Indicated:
12.24
